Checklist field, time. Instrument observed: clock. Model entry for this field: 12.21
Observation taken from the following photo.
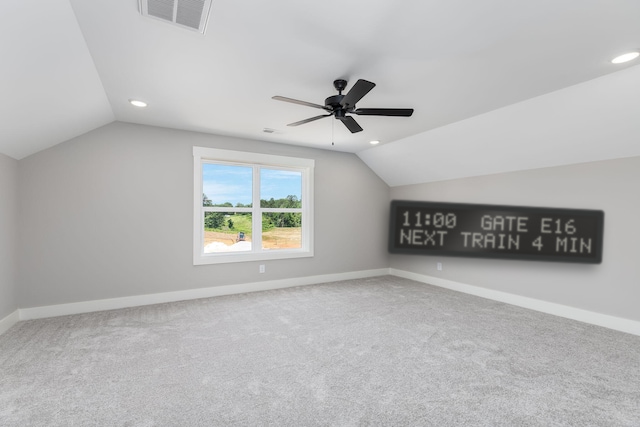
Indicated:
11.00
